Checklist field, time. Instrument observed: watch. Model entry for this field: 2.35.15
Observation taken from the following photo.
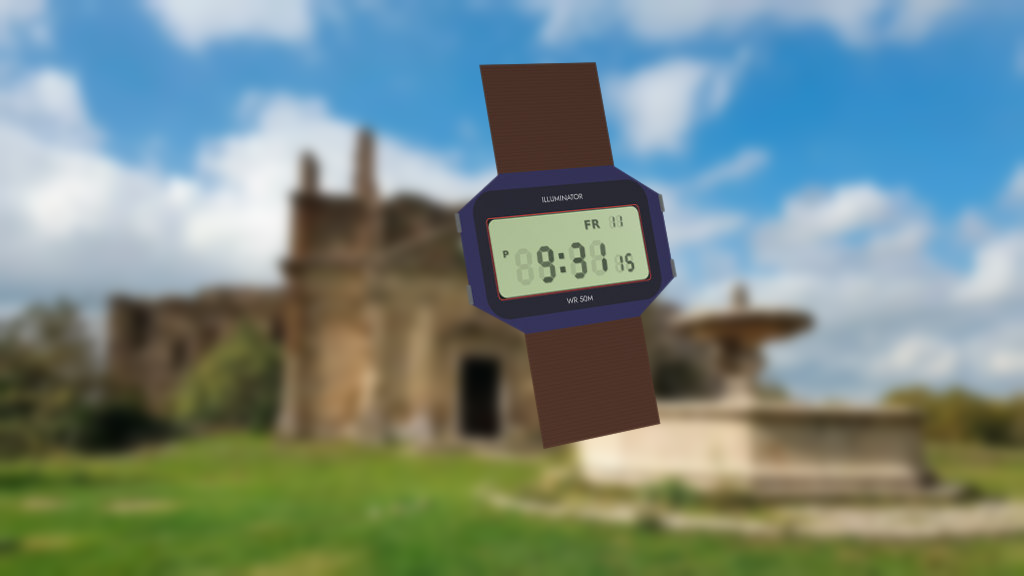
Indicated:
9.31.15
